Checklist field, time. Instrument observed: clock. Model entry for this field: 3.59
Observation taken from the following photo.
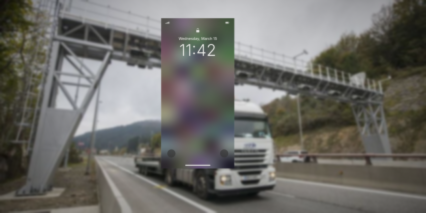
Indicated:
11.42
